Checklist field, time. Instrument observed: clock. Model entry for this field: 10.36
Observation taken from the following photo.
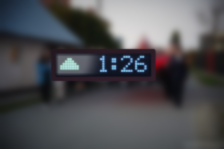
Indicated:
1.26
